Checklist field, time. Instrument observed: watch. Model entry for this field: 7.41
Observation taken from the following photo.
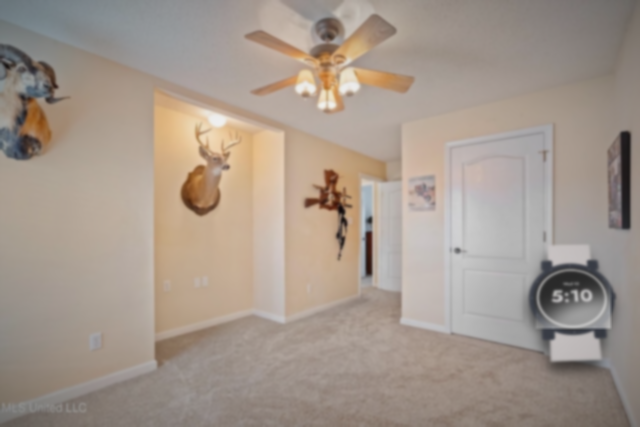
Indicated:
5.10
